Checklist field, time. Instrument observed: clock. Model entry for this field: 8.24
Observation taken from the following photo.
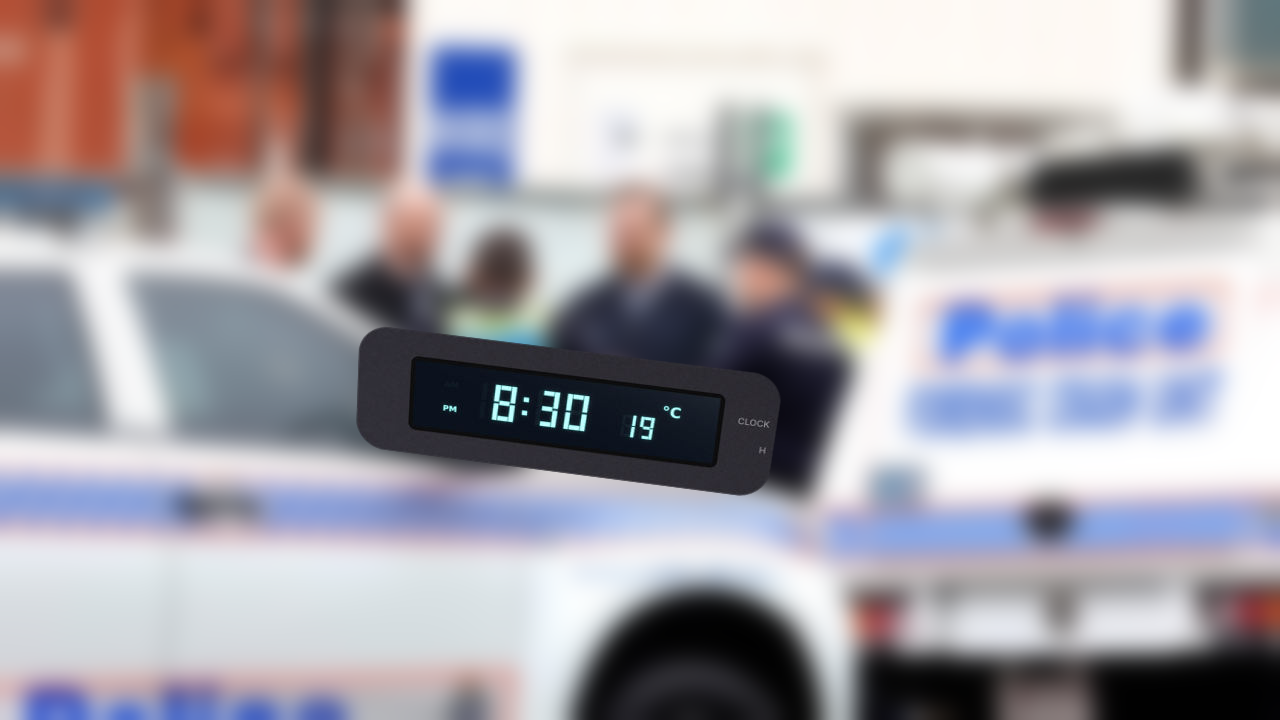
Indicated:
8.30
